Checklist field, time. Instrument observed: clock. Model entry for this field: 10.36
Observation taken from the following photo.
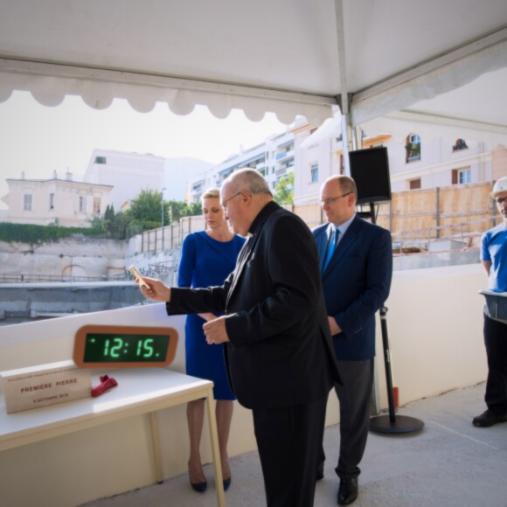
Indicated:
12.15
